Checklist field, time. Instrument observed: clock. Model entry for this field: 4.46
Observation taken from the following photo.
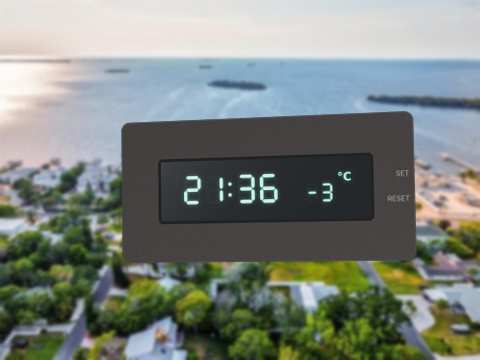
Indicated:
21.36
